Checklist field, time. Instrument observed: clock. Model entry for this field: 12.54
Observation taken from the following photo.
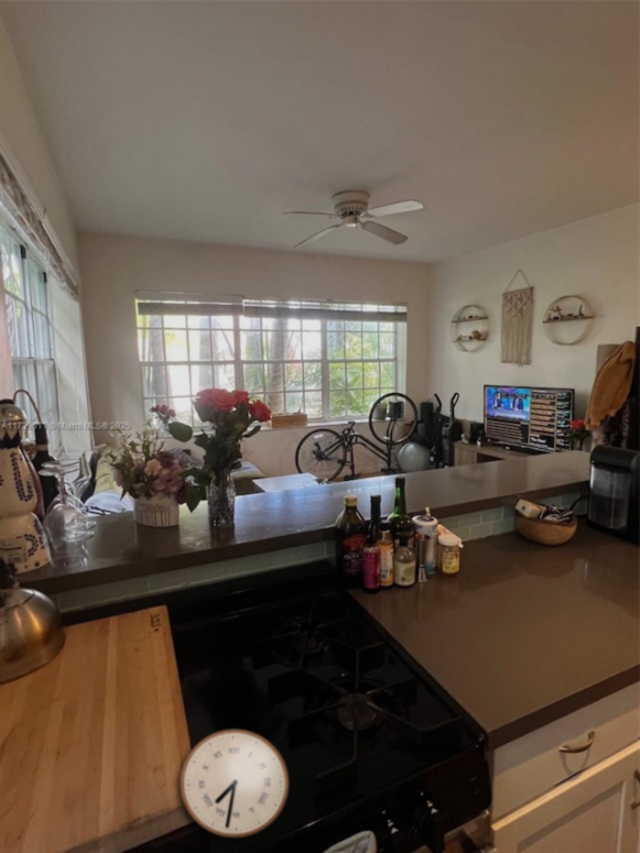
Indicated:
7.32
